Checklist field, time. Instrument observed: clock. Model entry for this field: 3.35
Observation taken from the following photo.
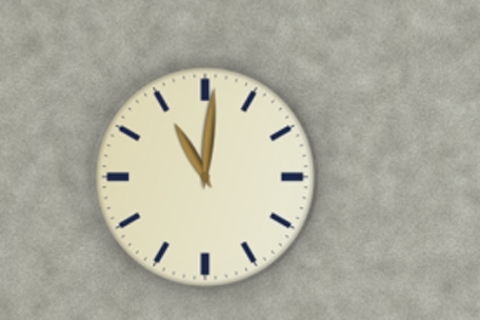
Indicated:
11.01
